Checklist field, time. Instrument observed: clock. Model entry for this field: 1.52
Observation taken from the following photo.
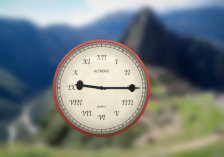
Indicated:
9.15
